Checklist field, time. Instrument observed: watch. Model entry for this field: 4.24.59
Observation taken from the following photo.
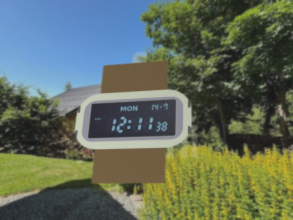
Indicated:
12.11.38
